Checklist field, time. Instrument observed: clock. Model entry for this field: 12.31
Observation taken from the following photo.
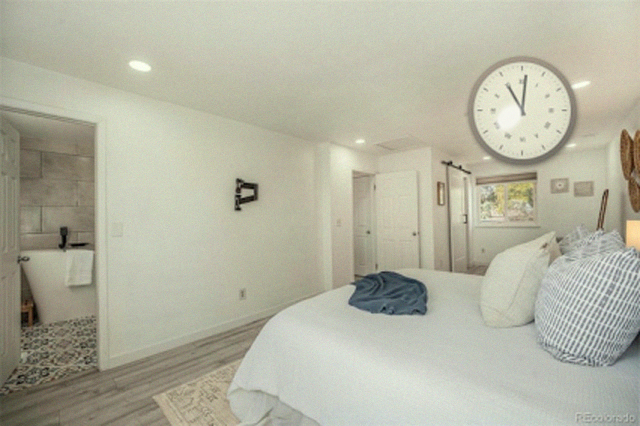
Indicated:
11.01
